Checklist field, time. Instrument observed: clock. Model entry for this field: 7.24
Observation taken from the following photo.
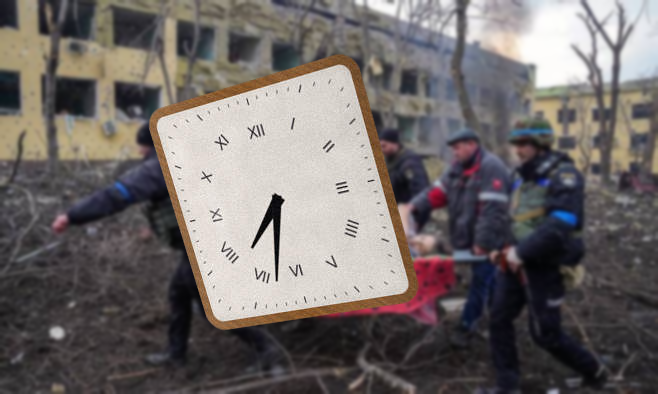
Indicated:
7.33
